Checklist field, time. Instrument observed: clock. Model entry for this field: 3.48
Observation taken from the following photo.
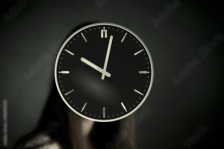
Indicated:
10.02
